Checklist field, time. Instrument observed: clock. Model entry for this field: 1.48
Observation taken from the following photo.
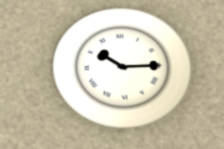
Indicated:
10.15
